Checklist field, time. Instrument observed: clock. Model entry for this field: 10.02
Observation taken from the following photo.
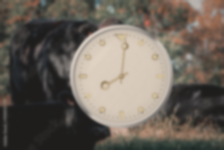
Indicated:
8.01
